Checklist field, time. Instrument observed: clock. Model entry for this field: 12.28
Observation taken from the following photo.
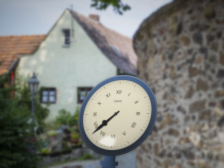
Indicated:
7.38
